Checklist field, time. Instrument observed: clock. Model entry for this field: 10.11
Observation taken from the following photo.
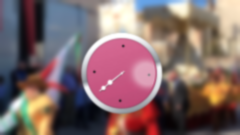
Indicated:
7.38
